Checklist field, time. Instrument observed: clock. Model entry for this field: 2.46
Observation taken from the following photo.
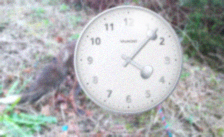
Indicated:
4.07
